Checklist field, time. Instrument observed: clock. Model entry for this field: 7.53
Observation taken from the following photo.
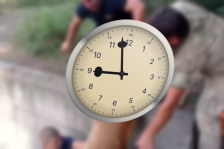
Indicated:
8.58
